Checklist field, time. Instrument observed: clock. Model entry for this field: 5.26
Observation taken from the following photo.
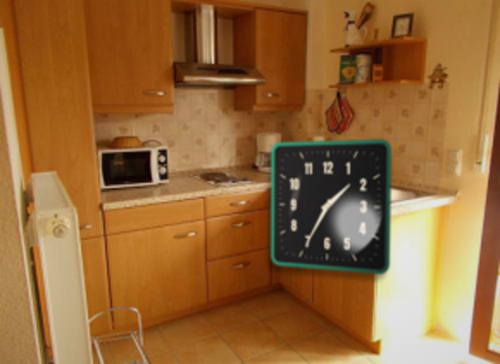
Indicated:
1.35
